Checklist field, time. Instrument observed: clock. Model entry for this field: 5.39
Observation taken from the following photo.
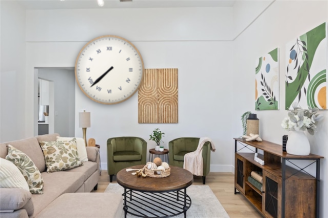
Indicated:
7.38
